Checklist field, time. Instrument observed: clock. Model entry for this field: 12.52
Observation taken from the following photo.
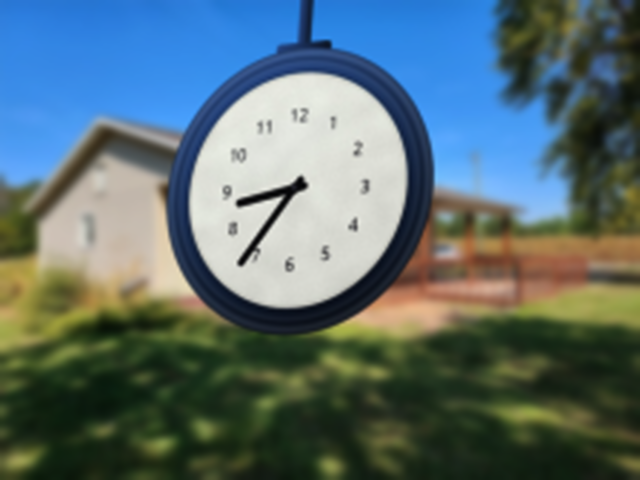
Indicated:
8.36
